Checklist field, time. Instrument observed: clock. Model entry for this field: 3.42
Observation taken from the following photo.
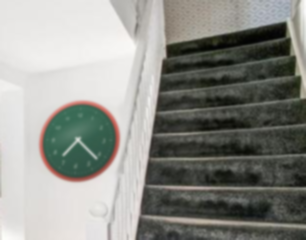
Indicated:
7.22
